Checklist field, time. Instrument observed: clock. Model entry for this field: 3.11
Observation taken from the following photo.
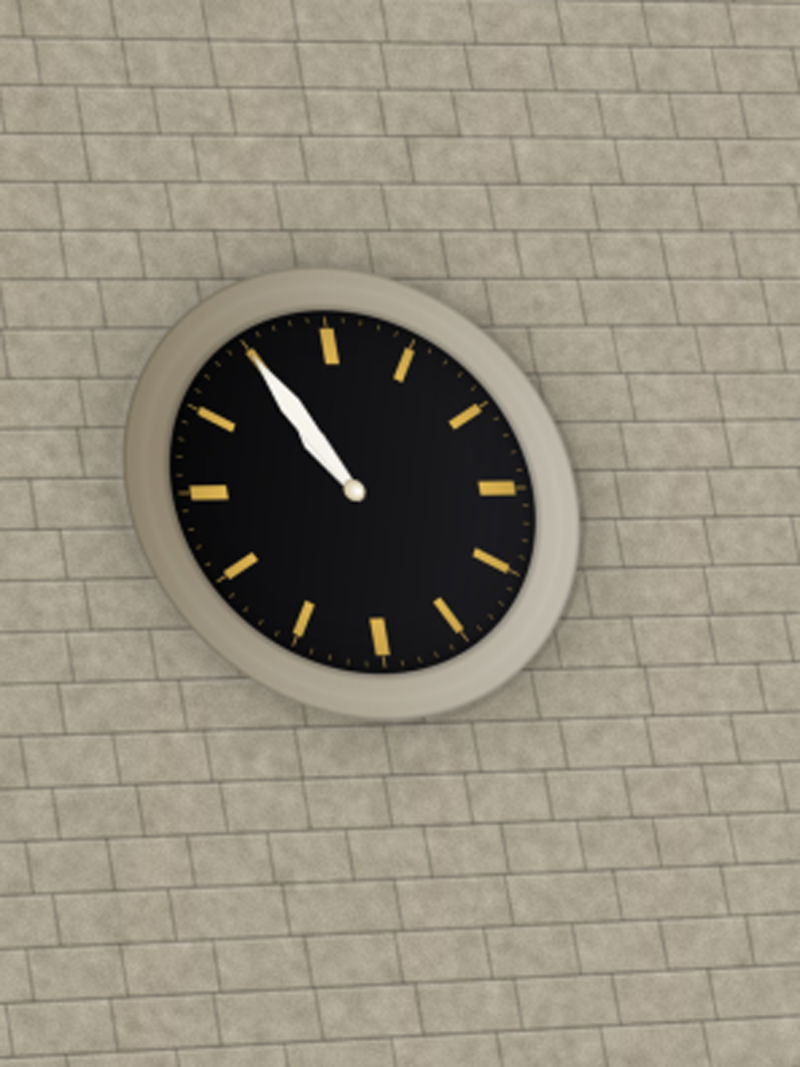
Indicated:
10.55
